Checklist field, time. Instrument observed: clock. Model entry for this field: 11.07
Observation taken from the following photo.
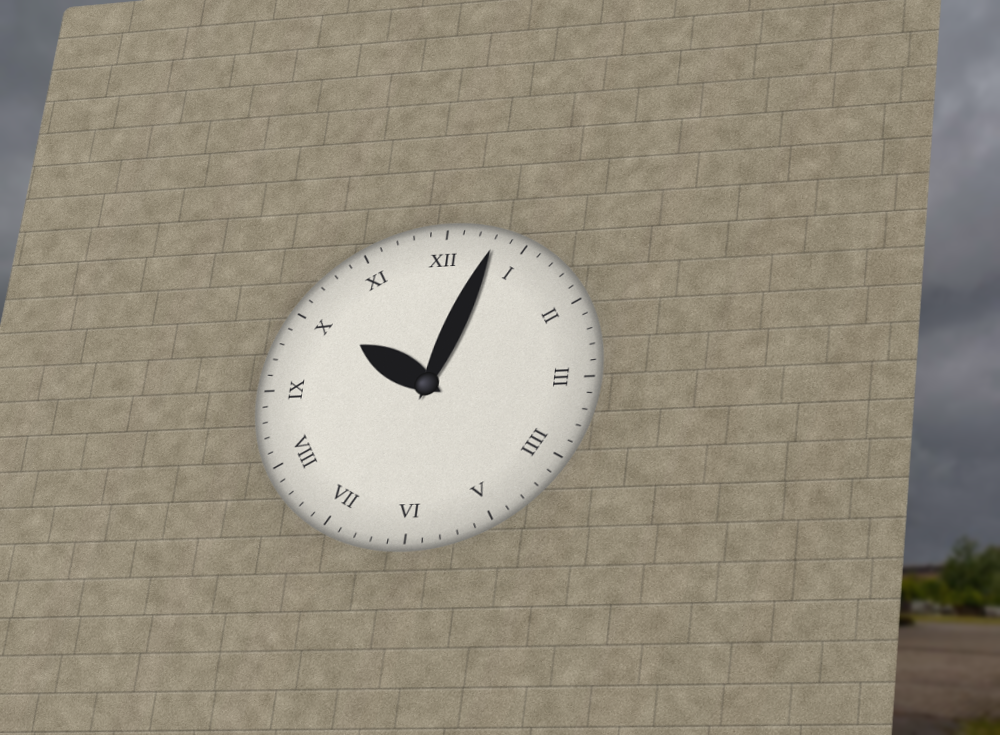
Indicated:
10.03
